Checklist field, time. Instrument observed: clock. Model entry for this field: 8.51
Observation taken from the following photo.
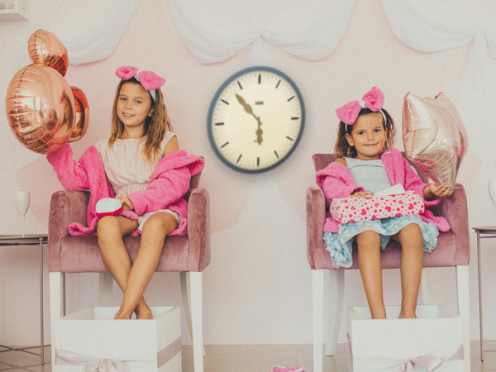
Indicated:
5.53
